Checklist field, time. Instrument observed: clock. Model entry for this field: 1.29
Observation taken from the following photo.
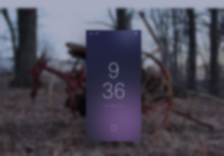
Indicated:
9.36
